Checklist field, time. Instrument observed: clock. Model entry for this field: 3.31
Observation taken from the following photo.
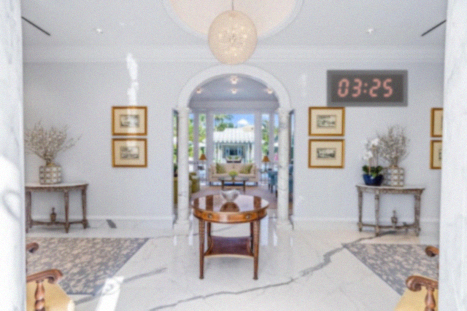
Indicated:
3.25
